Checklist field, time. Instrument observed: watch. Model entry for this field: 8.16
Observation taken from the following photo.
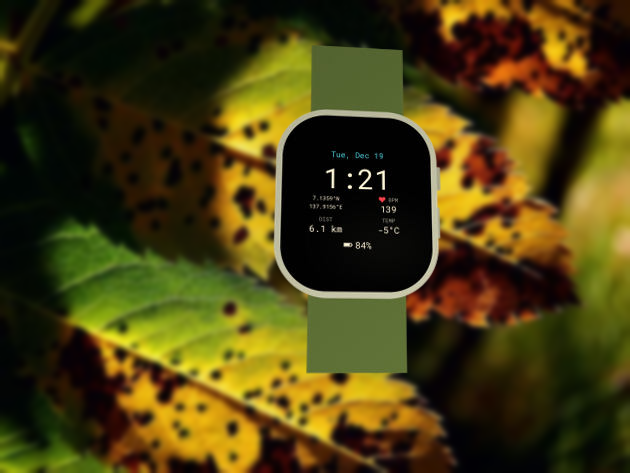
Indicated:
1.21
